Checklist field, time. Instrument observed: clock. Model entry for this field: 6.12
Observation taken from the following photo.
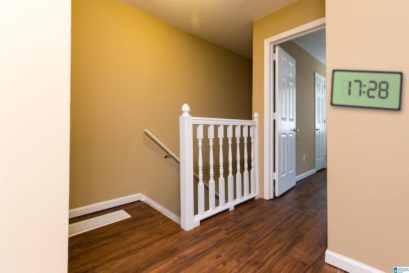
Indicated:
17.28
